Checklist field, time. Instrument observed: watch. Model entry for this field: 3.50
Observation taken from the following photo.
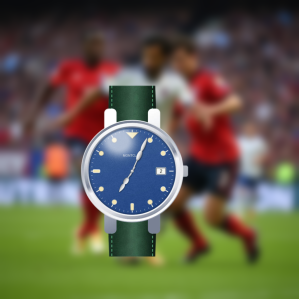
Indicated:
7.04
